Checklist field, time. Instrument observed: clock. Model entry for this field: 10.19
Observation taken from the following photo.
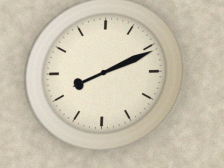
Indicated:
8.11
